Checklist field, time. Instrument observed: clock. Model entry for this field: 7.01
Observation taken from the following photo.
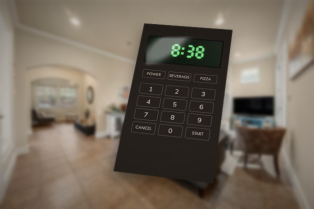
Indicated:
8.38
